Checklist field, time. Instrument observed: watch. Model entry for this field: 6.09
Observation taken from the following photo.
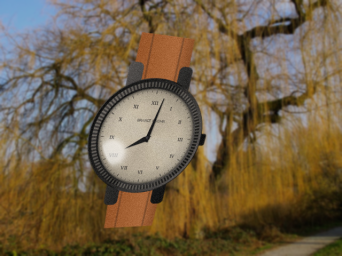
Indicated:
8.02
